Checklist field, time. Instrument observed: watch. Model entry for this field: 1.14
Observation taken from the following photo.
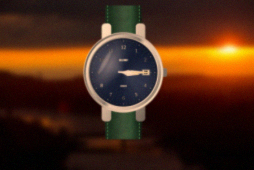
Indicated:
3.15
